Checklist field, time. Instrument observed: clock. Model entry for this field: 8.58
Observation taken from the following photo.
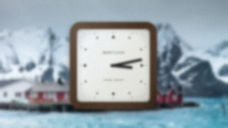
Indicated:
3.13
